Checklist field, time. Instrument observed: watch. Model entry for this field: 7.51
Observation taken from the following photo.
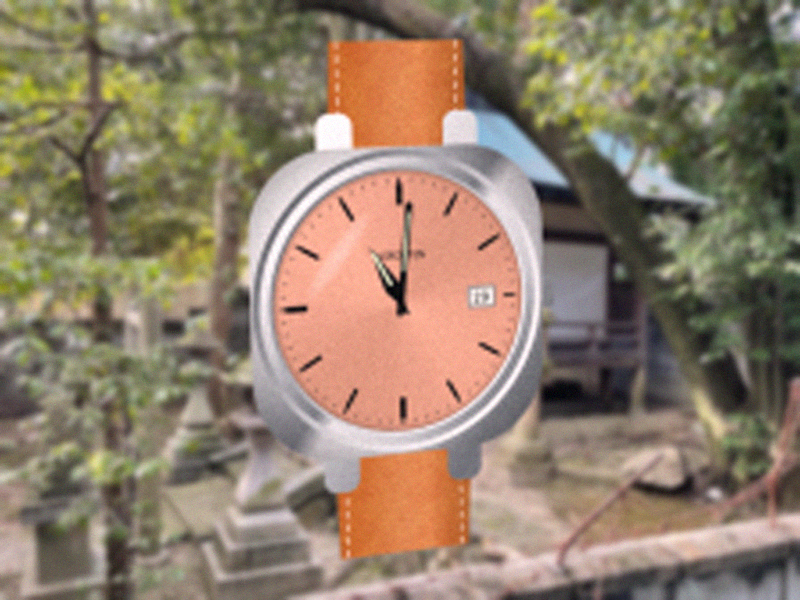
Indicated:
11.01
